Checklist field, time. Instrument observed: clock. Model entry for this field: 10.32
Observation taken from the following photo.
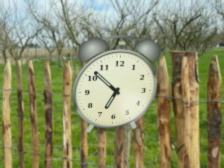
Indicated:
6.52
